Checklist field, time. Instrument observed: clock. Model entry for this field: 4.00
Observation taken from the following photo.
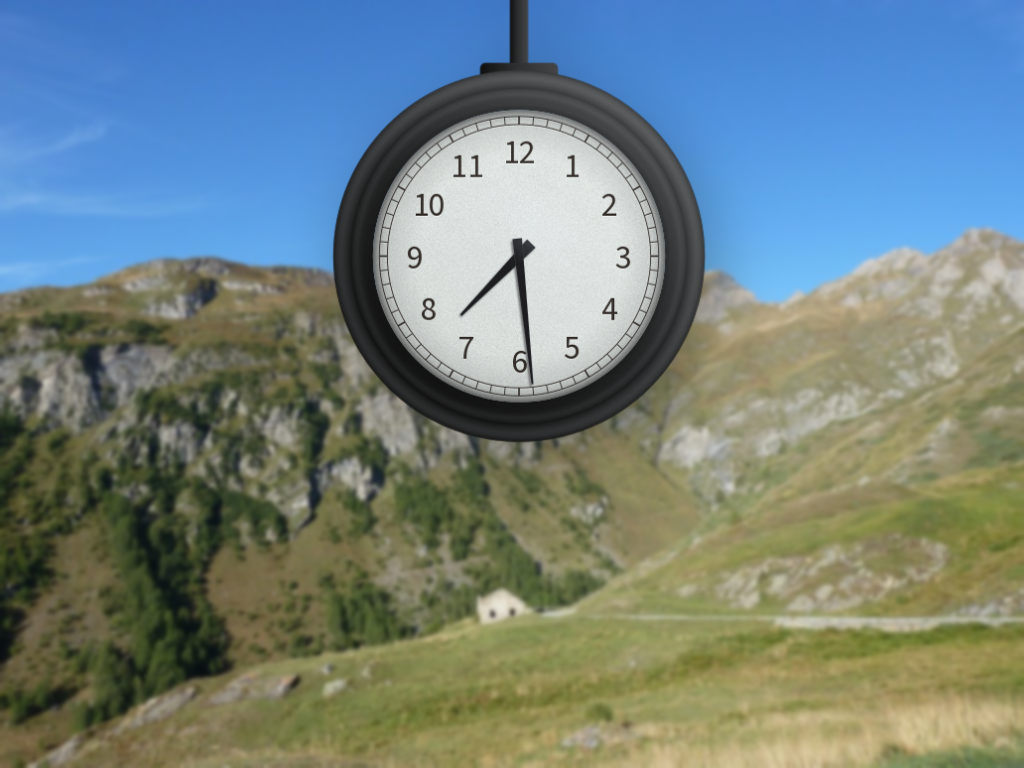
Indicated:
7.29
